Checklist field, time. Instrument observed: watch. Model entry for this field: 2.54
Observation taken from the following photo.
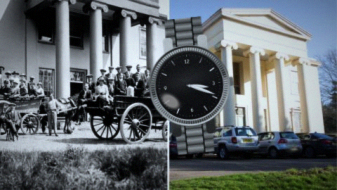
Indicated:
3.19
